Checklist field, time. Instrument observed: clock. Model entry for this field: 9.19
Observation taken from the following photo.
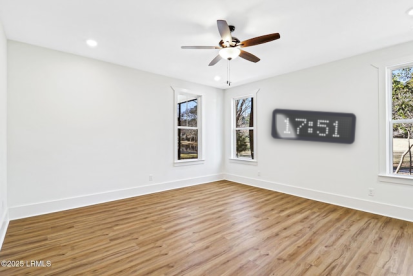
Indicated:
17.51
